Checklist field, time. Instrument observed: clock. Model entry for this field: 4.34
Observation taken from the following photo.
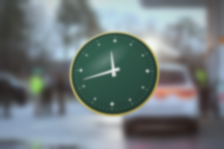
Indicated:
11.42
